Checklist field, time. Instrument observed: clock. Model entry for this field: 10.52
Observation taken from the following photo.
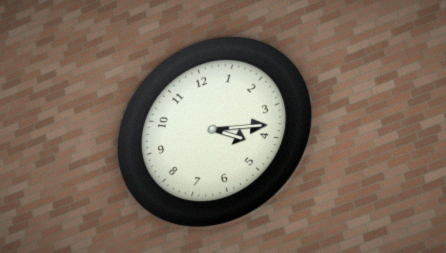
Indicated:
4.18
